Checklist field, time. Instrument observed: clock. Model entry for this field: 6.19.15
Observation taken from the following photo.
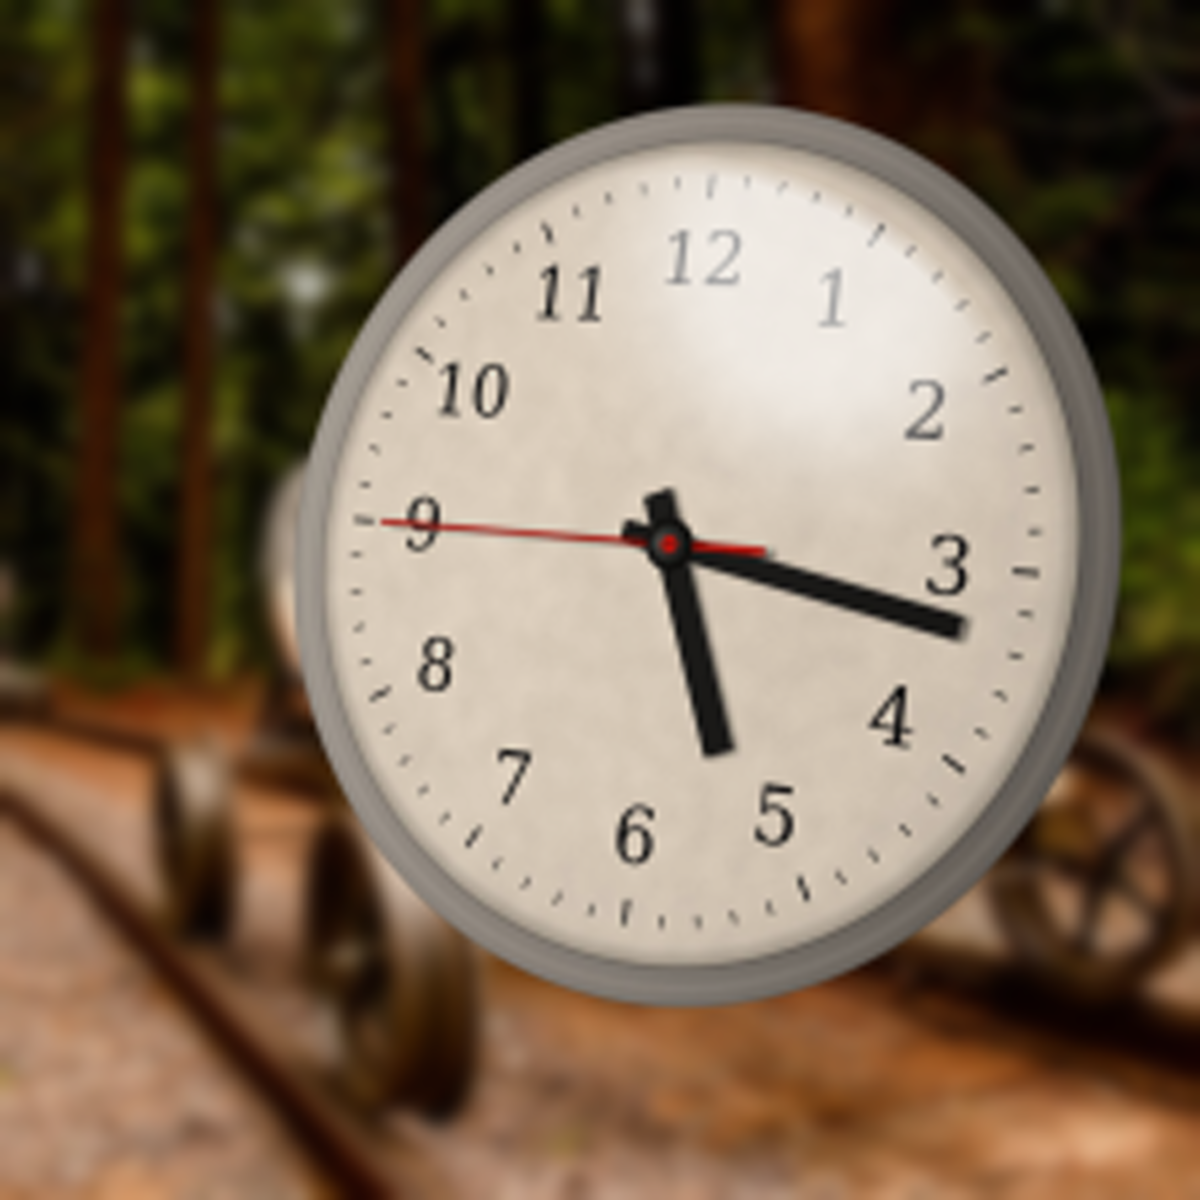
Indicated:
5.16.45
